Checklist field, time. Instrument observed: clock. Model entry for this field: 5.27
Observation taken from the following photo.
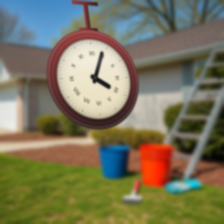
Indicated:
4.04
